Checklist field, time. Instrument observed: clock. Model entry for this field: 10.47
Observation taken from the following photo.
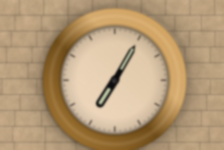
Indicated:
7.05
